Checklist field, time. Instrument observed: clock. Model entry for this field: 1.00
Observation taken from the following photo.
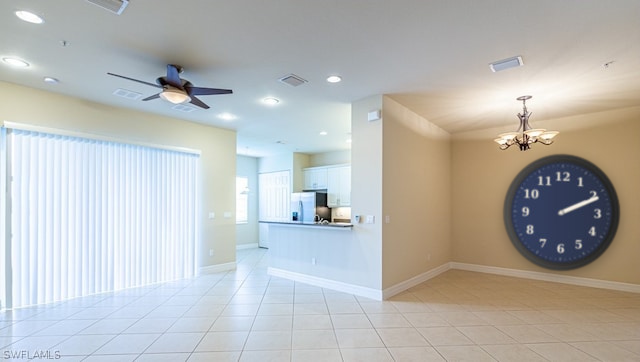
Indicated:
2.11
